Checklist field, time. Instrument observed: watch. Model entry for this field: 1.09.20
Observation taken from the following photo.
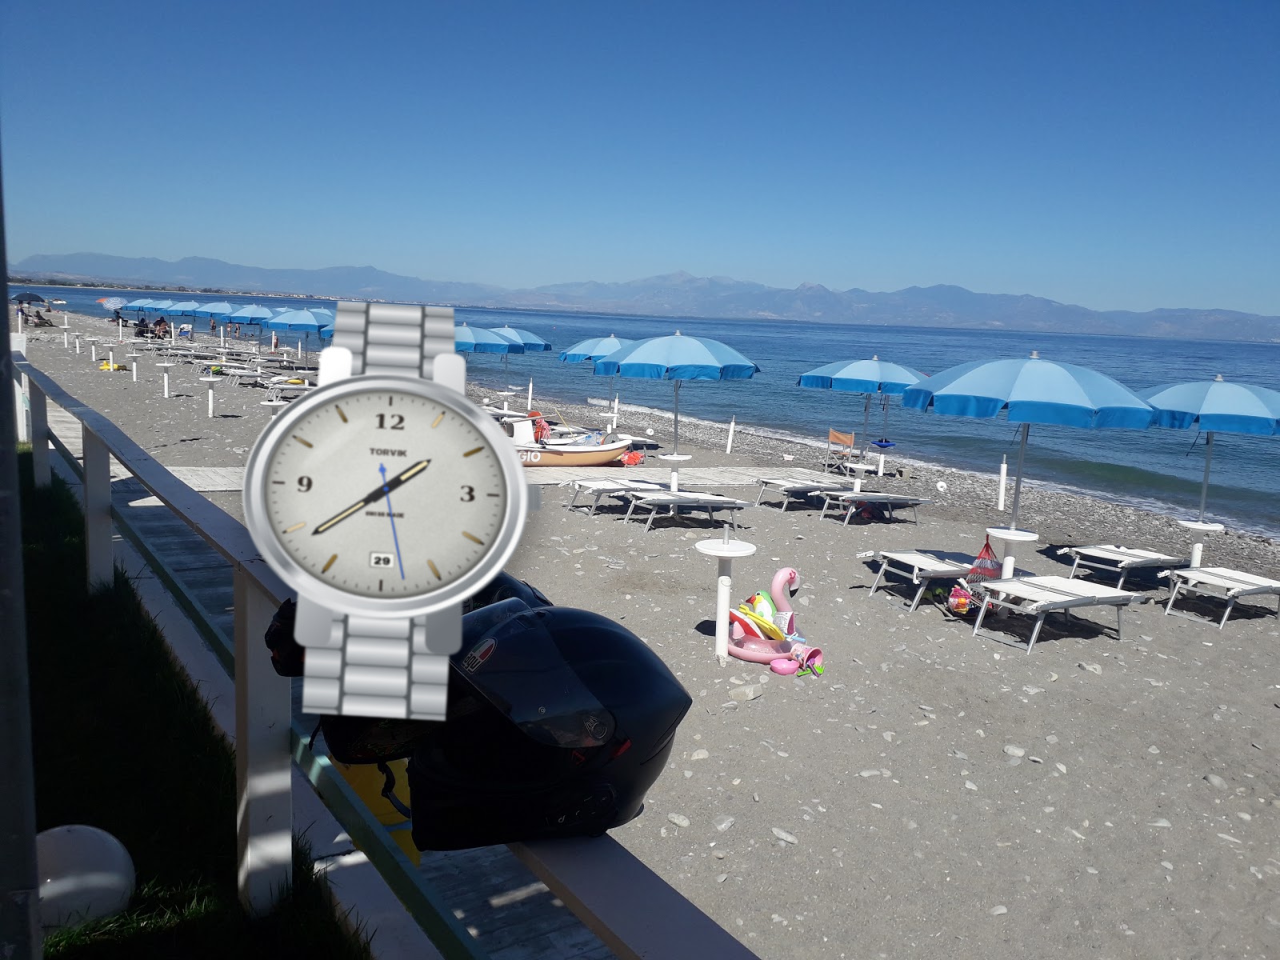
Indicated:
1.38.28
